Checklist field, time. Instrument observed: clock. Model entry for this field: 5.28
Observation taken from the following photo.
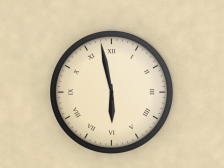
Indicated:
5.58
